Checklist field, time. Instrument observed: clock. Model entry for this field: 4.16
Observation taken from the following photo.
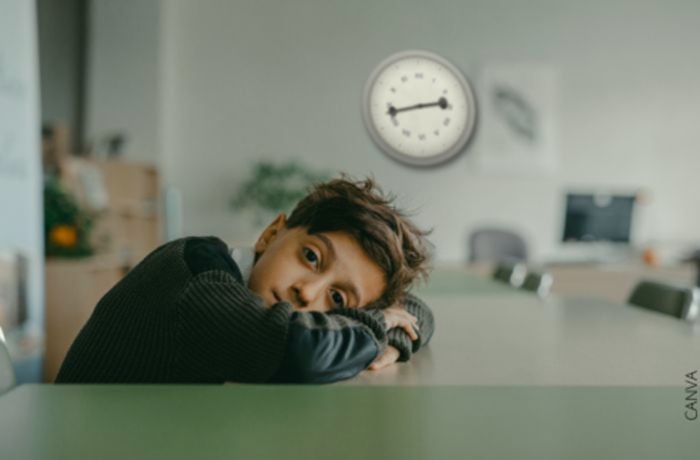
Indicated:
2.43
